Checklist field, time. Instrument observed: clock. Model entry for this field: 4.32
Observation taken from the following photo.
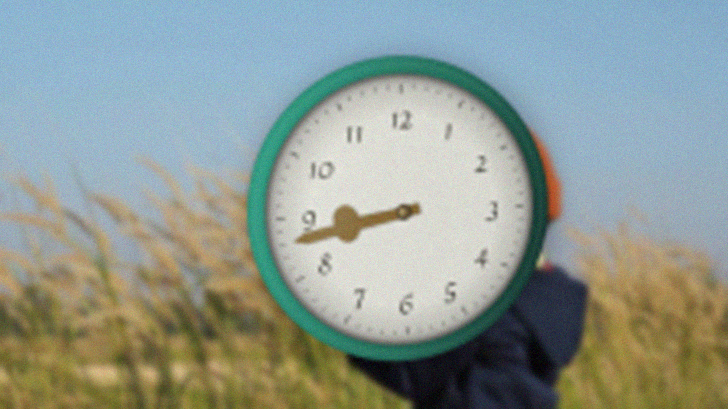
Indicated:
8.43
